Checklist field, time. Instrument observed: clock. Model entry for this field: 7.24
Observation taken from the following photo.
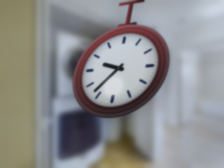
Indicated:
9.37
